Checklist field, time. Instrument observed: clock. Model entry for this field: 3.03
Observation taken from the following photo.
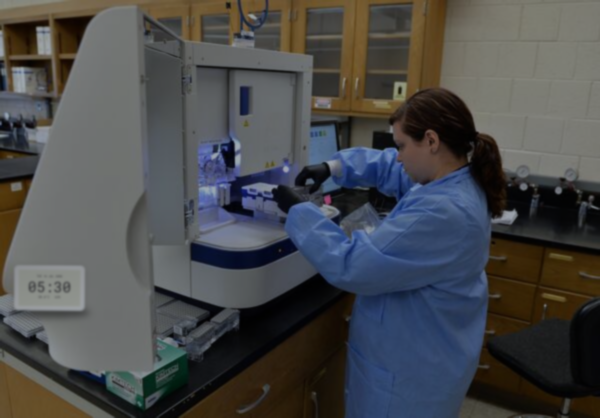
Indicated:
5.30
